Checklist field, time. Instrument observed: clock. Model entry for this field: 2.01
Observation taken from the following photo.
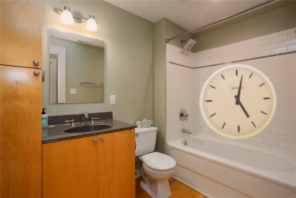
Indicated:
5.02
